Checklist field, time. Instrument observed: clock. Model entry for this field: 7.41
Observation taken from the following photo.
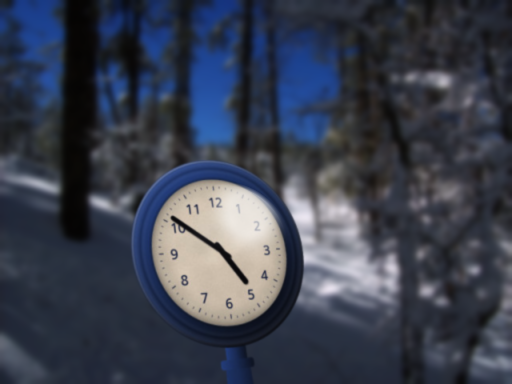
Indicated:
4.51
